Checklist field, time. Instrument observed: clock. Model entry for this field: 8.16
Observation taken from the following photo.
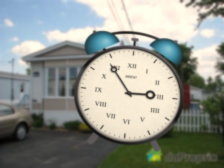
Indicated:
2.54
